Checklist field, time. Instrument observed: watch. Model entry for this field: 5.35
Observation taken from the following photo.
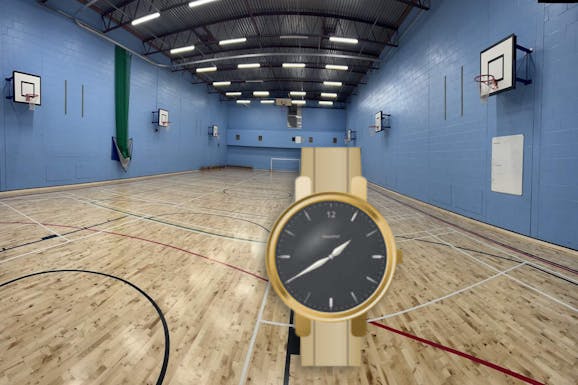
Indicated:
1.40
